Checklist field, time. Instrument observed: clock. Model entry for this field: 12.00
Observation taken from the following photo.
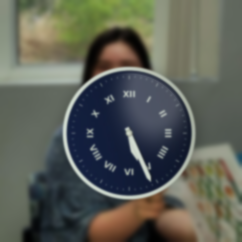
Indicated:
5.26
